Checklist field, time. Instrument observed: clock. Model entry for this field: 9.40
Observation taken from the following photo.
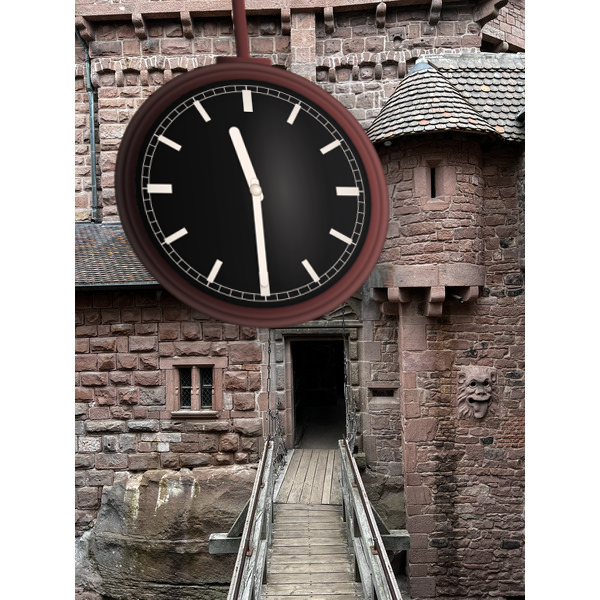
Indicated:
11.30
